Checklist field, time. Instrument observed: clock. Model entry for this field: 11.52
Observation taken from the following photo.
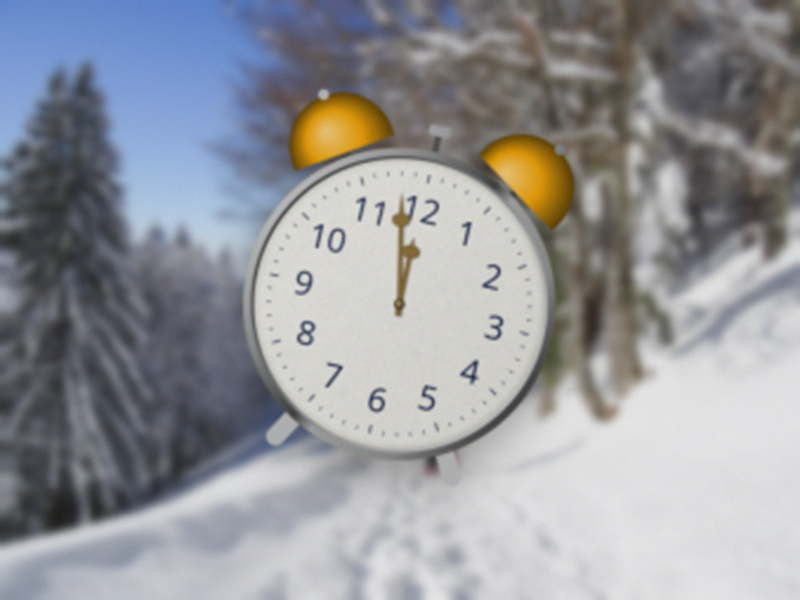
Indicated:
11.58
